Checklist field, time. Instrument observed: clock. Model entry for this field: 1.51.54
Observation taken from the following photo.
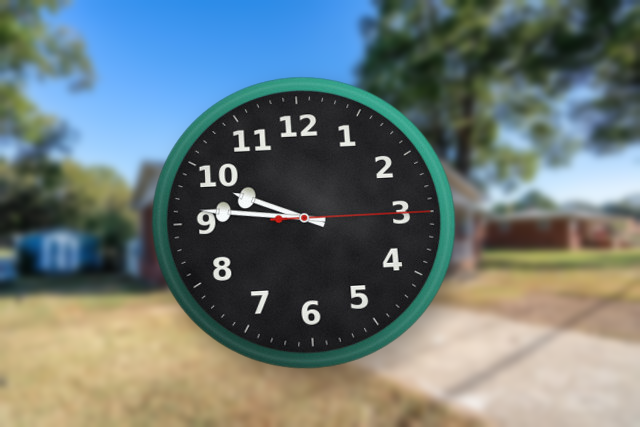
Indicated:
9.46.15
